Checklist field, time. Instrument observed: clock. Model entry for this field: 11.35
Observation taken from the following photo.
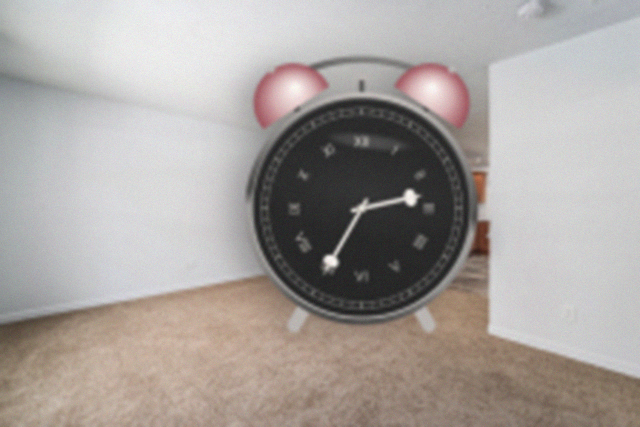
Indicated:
2.35
